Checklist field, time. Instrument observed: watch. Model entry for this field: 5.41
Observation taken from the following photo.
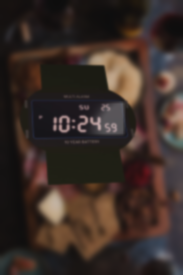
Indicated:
10.24
